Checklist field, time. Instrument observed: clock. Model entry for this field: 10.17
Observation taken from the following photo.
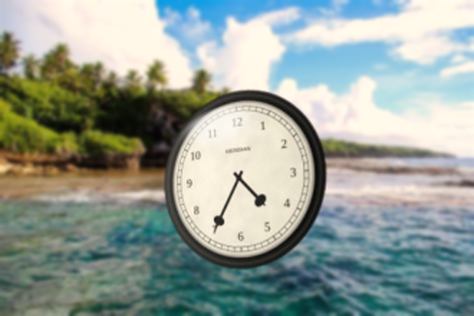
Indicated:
4.35
